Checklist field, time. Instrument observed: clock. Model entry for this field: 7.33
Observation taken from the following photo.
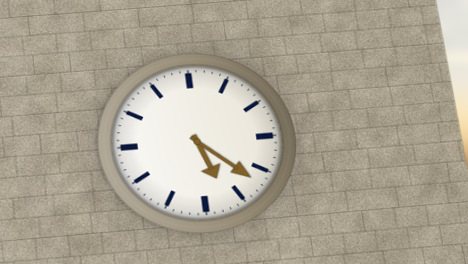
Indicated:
5.22
